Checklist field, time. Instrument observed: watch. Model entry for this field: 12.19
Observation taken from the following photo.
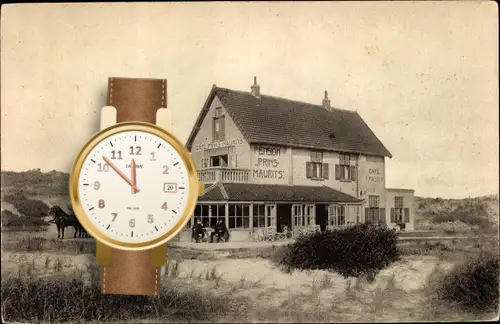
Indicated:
11.52
